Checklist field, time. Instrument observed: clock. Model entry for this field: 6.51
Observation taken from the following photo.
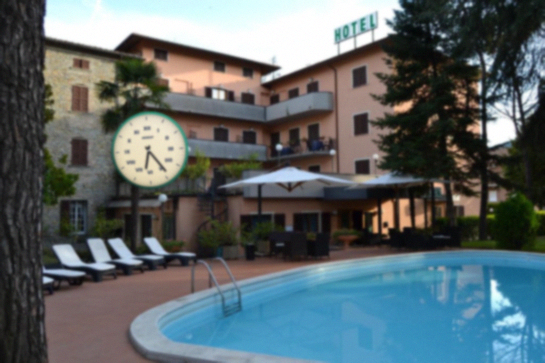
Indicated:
6.24
